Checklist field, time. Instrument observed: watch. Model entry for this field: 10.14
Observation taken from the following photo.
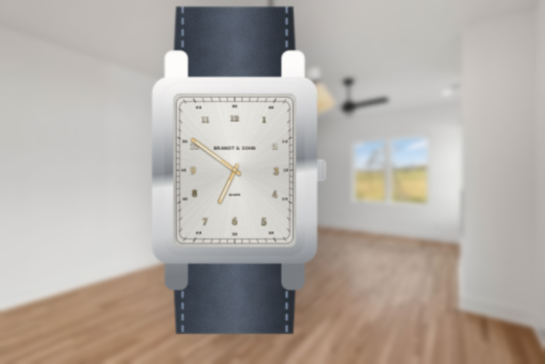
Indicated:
6.51
